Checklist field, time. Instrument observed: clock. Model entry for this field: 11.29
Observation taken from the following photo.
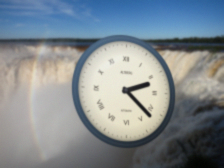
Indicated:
2.22
